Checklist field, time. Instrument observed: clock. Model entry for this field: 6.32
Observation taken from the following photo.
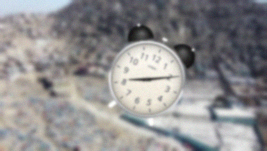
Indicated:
8.10
